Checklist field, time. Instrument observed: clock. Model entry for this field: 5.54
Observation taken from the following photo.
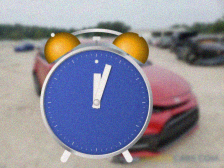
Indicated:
12.03
